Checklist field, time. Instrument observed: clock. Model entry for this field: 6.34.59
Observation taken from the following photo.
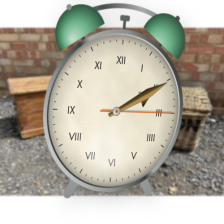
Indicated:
2.10.15
